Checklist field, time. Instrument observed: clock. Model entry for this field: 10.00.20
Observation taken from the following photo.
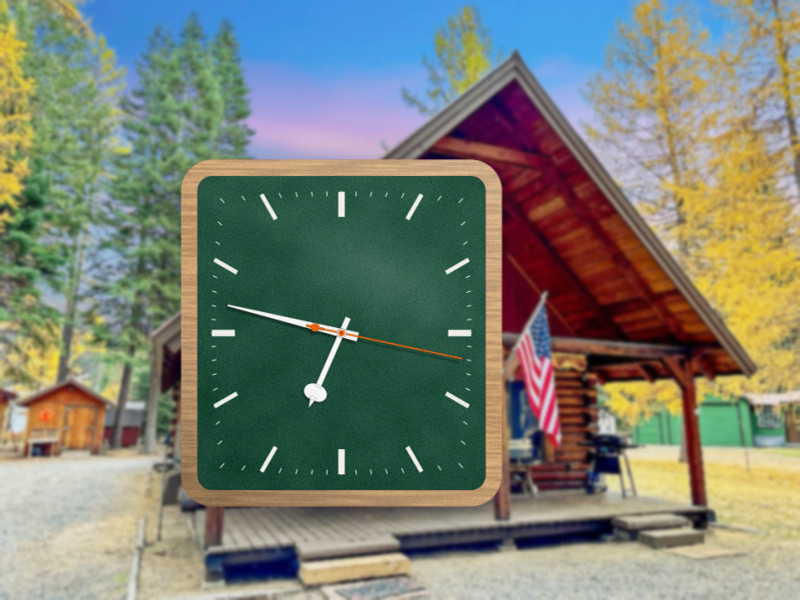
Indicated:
6.47.17
